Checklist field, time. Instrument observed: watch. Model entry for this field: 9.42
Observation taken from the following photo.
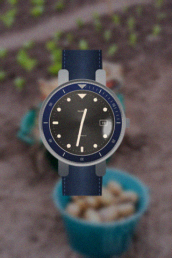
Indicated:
12.32
